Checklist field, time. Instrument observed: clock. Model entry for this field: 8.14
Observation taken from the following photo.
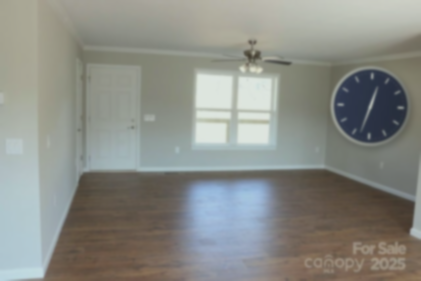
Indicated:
12.33
